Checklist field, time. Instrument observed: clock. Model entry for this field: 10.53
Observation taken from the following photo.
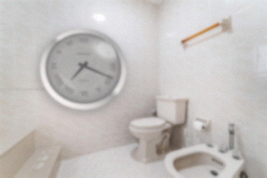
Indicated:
7.19
